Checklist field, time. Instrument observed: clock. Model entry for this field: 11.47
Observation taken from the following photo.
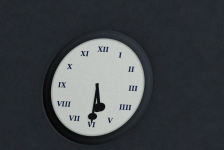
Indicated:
5.30
